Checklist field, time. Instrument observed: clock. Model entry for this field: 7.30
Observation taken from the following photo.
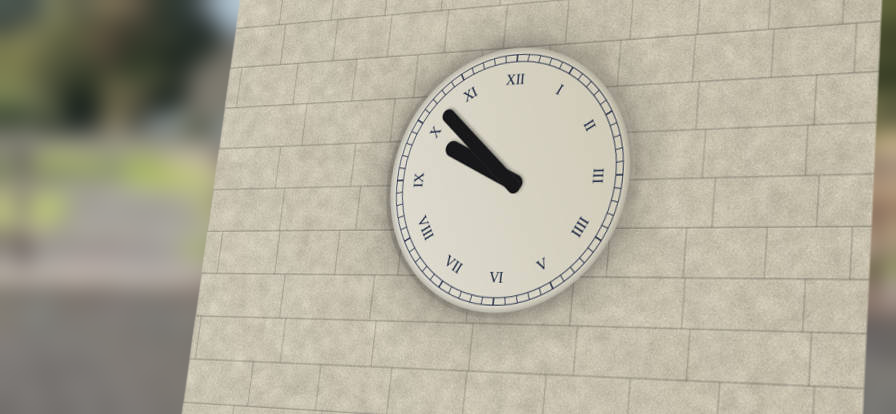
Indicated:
9.52
